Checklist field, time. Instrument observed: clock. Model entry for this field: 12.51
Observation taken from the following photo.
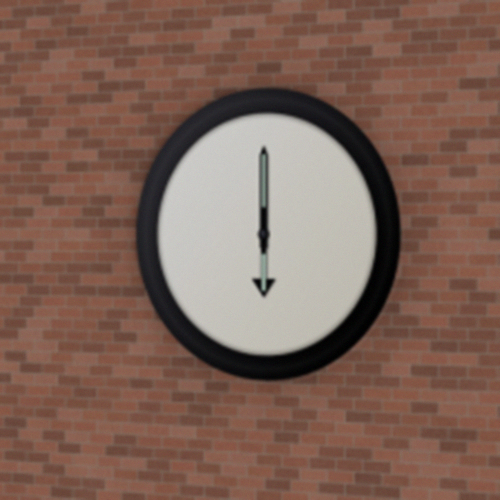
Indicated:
6.00
